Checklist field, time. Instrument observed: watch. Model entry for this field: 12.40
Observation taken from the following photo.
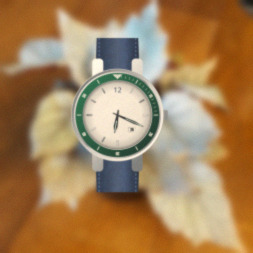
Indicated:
6.19
